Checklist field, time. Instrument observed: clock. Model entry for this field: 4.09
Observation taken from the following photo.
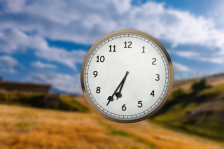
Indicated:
6.35
